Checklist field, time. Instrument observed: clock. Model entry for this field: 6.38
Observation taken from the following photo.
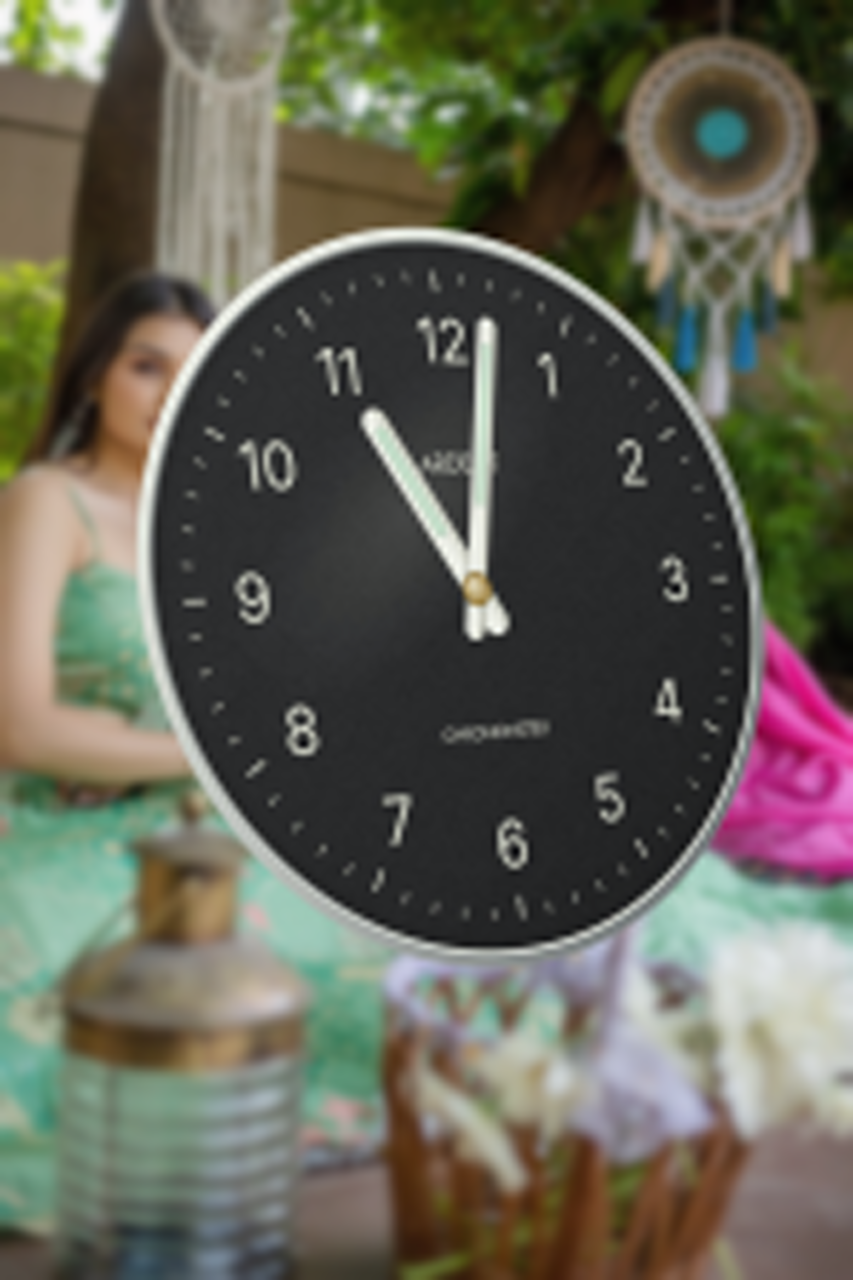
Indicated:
11.02
